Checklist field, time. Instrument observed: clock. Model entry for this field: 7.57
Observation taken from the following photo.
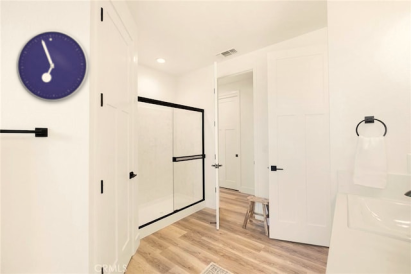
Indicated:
6.57
